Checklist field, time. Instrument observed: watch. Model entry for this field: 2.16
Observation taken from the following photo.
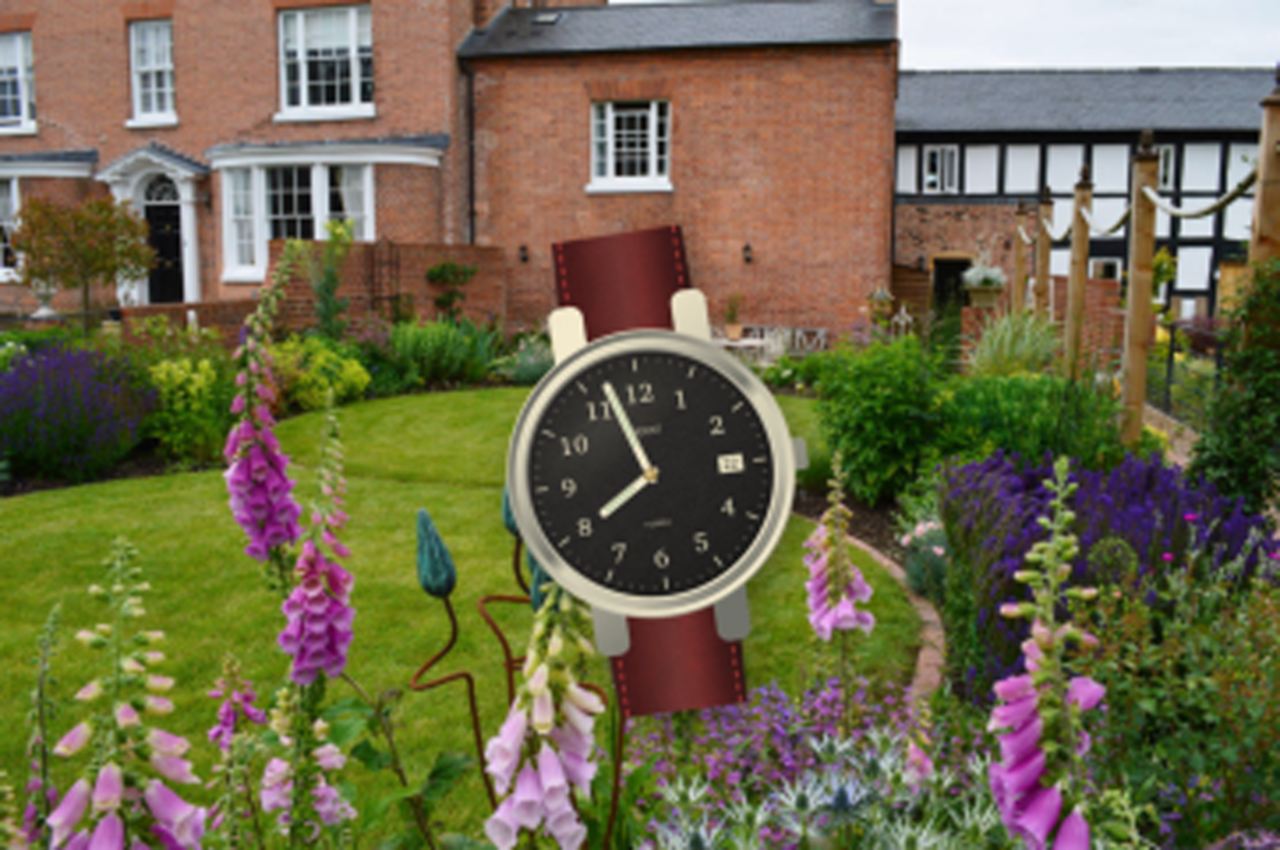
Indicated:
7.57
